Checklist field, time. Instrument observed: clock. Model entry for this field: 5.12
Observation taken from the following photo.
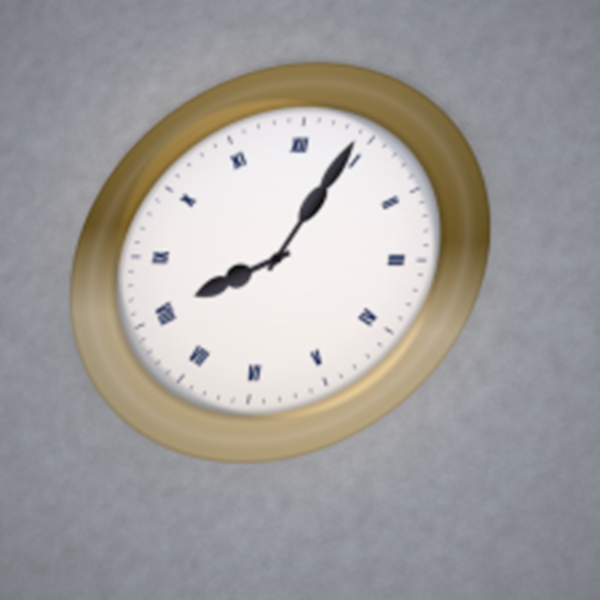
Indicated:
8.04
